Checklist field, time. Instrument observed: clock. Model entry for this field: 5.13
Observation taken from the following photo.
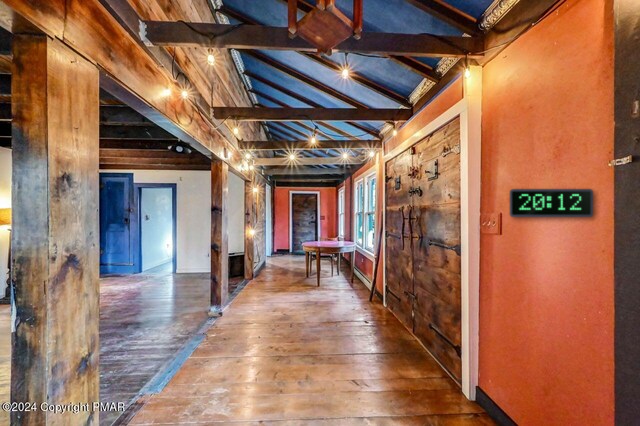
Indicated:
20.12
